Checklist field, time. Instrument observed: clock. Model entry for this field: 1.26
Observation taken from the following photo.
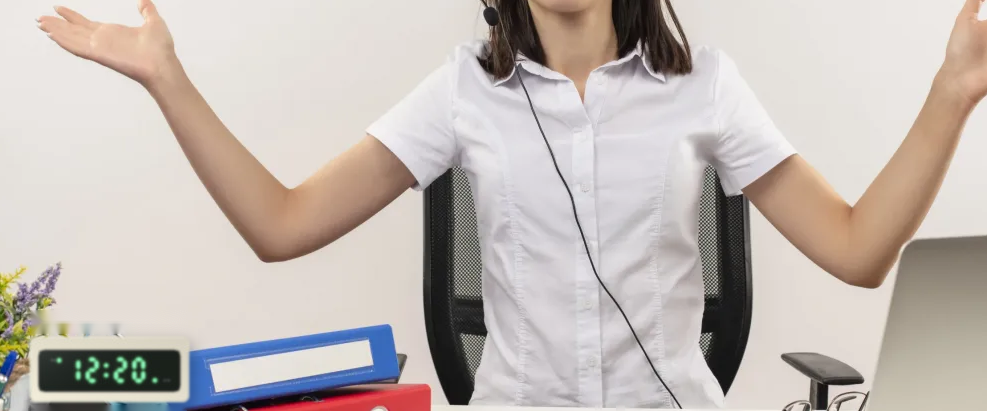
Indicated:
12.20
